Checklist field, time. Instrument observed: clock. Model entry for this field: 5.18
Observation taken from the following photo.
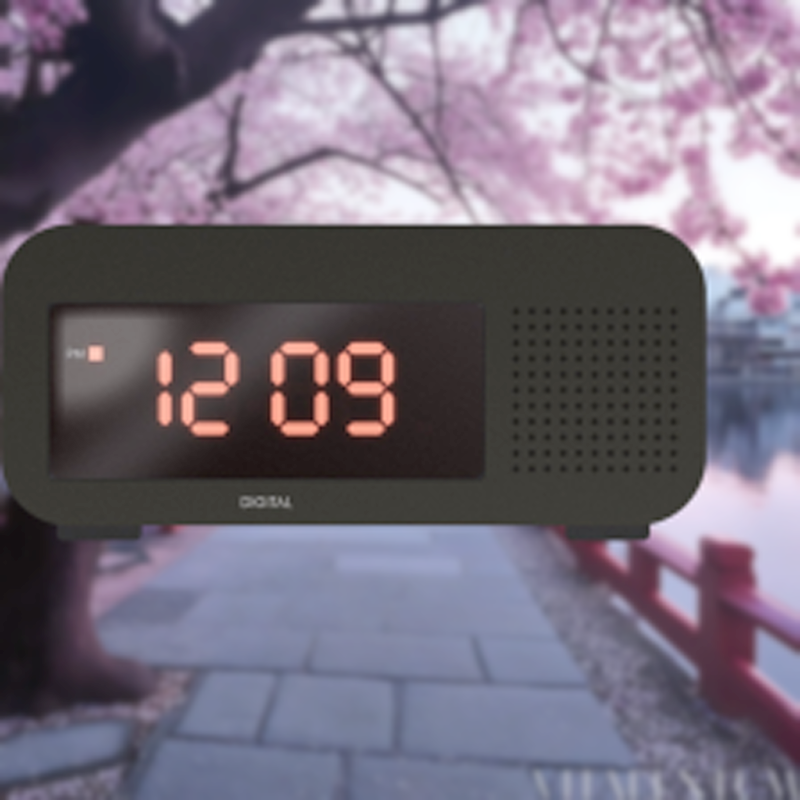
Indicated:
12.09
